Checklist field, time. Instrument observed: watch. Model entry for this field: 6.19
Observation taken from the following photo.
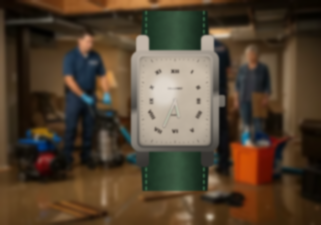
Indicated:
5.34
